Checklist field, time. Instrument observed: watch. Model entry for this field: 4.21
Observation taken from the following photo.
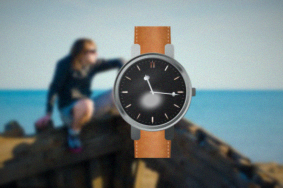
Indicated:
11.16
